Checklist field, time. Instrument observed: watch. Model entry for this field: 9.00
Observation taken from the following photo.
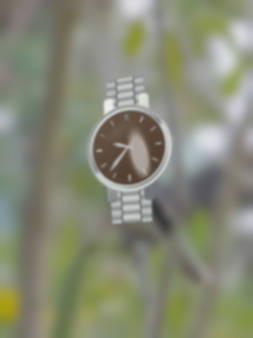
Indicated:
9.37
